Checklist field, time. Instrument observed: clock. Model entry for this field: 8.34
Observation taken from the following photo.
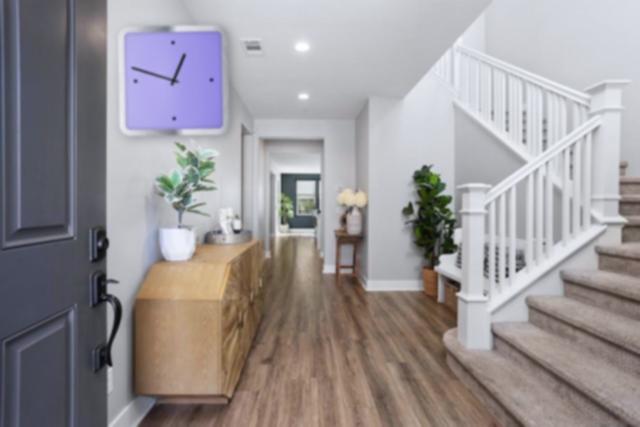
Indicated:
12.48
